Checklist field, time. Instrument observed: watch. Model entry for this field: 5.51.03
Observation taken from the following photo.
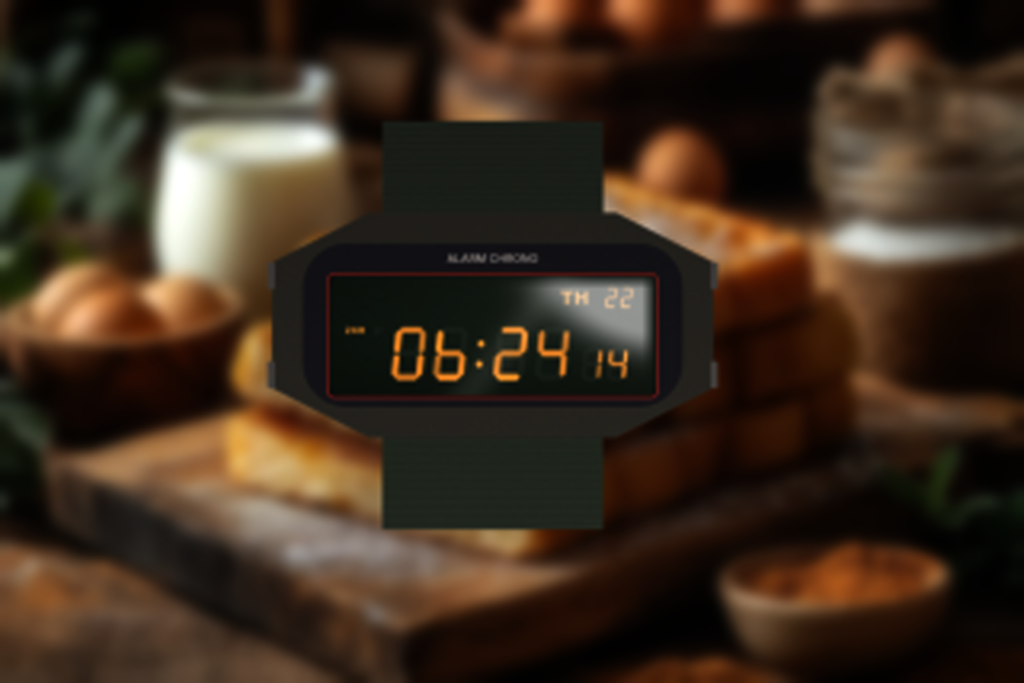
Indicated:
6.24.14
